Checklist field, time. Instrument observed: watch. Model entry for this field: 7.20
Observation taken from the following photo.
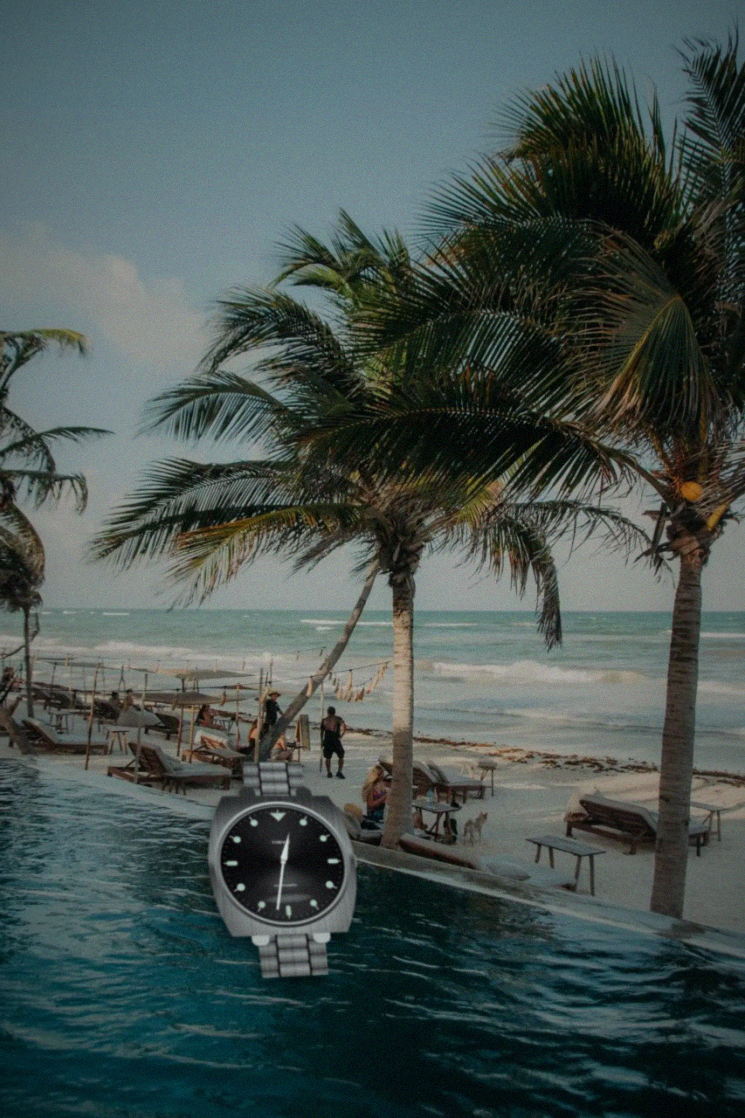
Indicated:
12.32
